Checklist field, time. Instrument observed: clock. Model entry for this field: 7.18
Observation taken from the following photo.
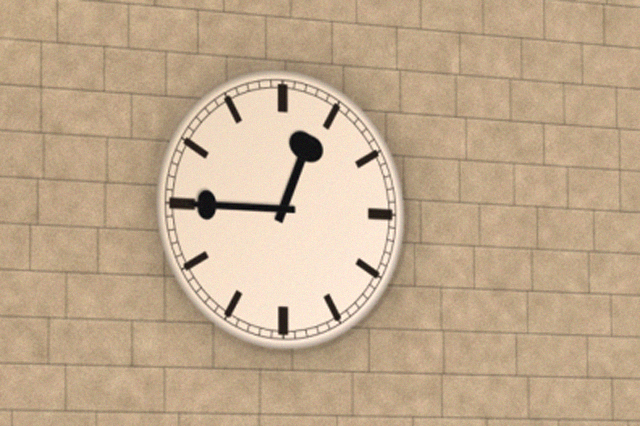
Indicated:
12.45
